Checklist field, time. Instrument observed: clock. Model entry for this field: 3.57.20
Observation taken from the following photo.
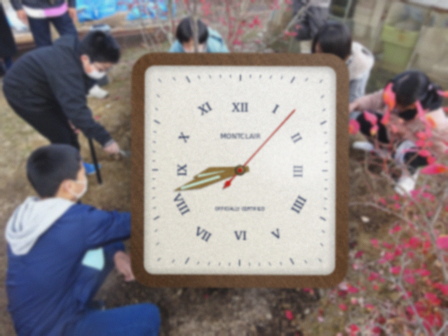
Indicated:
8.42.07
